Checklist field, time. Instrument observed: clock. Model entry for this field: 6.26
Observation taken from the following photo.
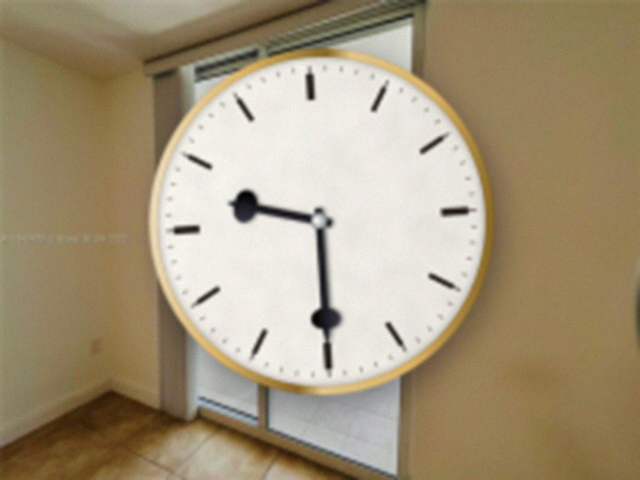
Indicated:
9.30
